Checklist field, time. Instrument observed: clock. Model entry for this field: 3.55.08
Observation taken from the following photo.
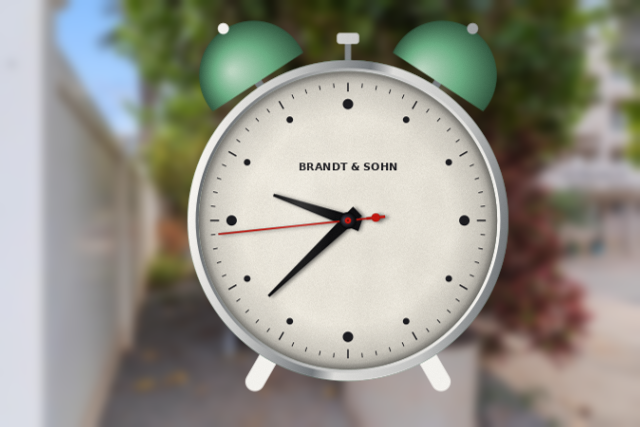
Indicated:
9.37.44
